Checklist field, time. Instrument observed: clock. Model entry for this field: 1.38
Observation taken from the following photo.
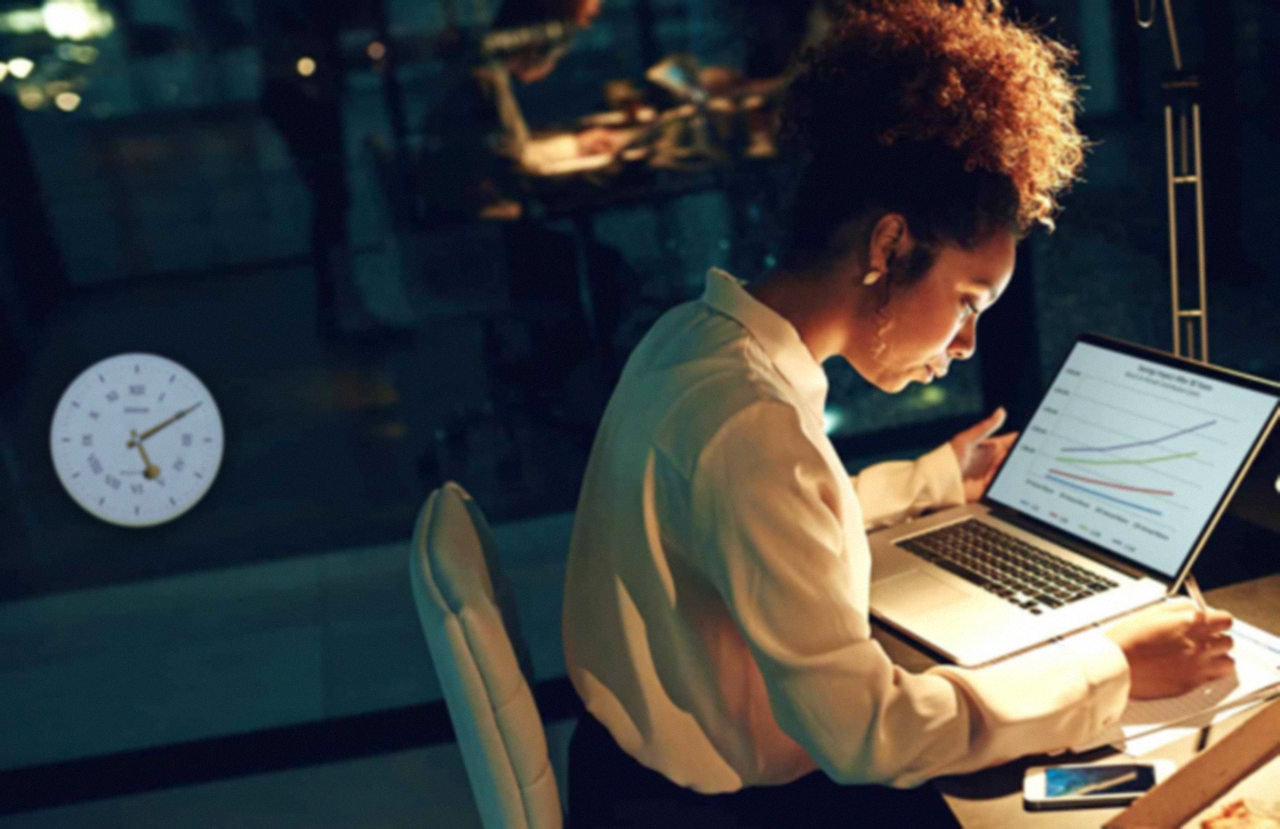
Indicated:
5.10
